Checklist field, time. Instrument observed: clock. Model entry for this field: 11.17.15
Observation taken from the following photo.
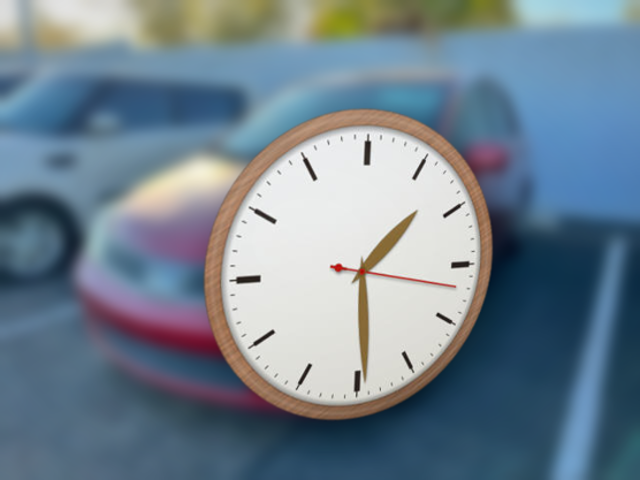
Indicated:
1.29.17
